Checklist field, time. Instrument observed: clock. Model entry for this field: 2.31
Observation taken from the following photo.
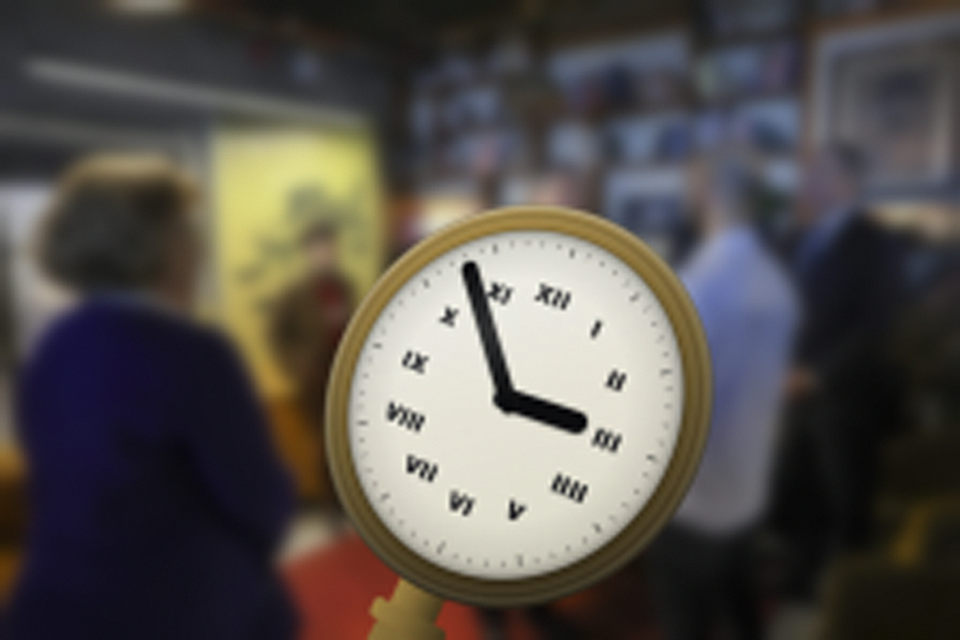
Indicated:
2.53
